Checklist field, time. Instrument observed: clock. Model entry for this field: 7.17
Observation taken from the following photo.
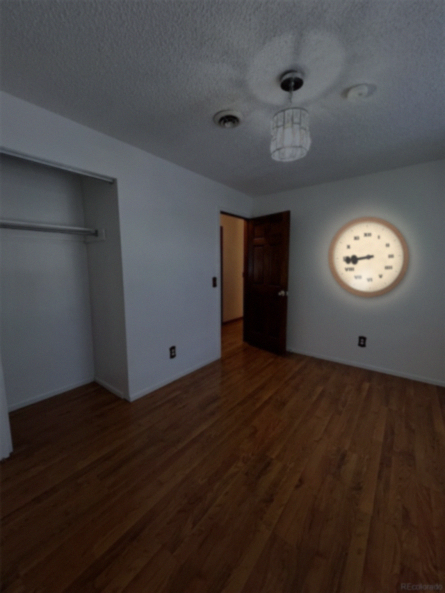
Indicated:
8.44
